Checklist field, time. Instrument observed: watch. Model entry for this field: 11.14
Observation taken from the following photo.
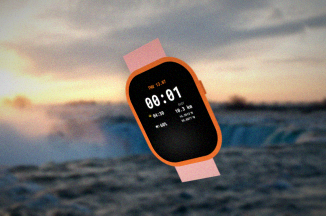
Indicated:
0.01
